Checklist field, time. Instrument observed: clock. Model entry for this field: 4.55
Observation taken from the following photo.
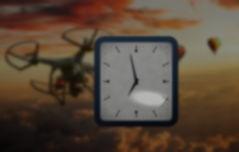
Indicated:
6.58
